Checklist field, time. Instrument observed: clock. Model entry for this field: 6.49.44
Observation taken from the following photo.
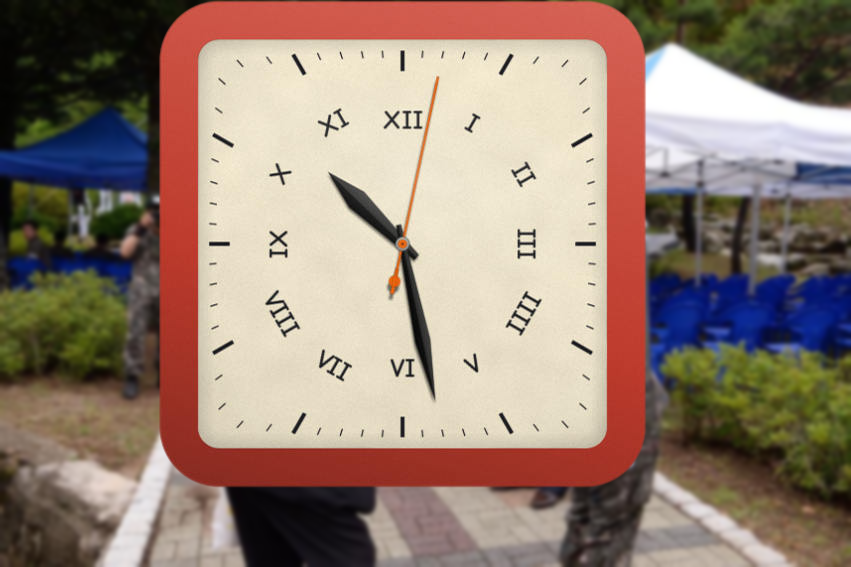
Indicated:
10.28.02
